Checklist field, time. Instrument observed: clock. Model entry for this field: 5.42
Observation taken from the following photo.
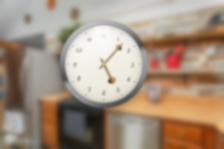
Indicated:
5.07
